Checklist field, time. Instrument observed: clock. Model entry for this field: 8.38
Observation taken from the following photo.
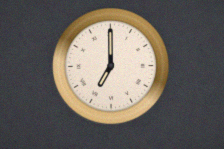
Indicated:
7.00
